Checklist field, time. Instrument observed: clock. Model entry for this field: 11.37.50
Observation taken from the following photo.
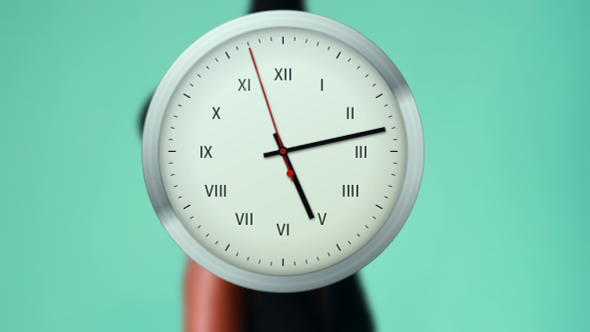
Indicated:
5.12.57
